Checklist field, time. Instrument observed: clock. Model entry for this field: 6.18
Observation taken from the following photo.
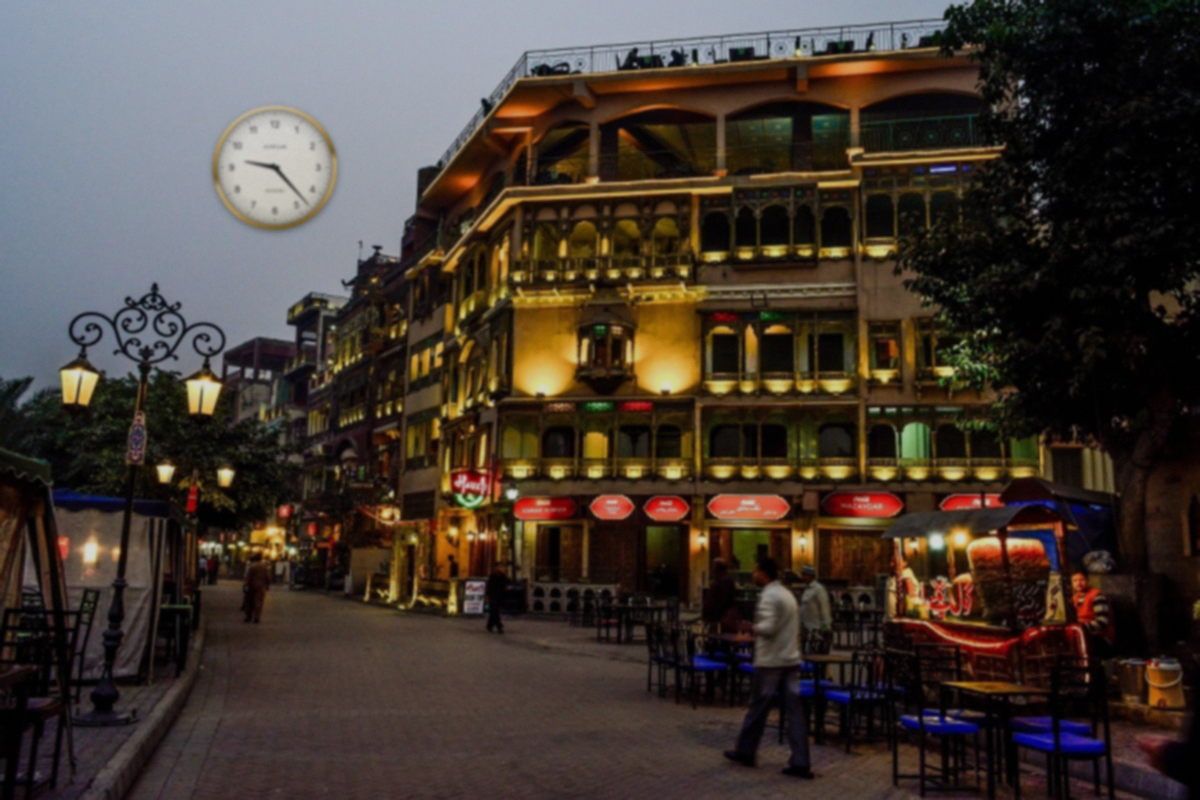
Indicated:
9.23
